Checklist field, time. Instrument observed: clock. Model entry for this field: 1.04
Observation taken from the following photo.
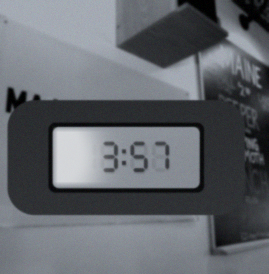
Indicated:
3.57
